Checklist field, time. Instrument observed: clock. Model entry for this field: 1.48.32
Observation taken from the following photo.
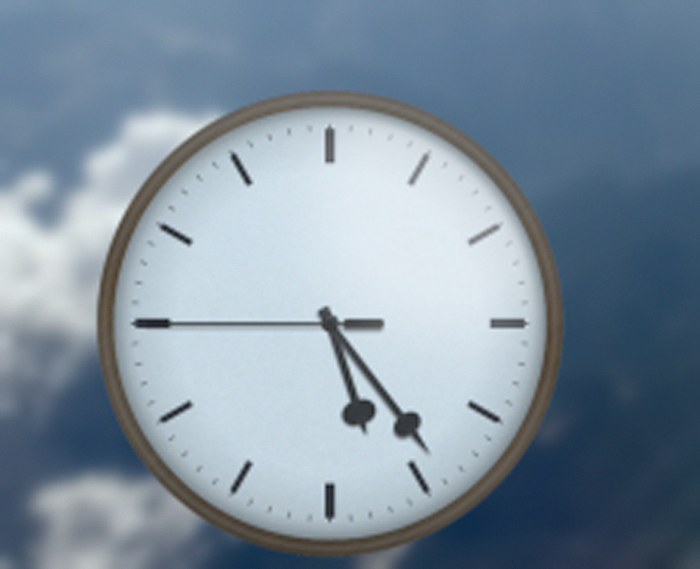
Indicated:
5.23.45
